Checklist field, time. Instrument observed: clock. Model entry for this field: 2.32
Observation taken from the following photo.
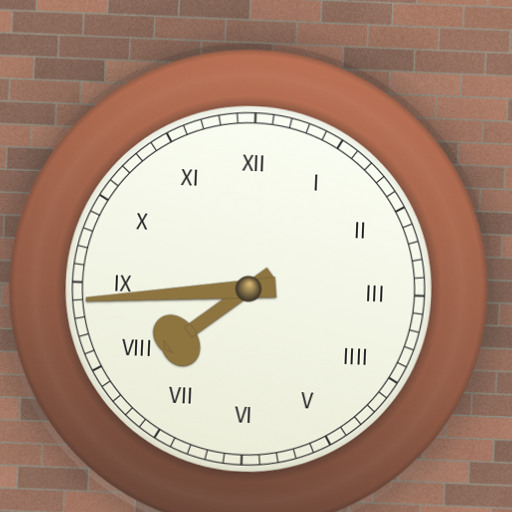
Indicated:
7.44
